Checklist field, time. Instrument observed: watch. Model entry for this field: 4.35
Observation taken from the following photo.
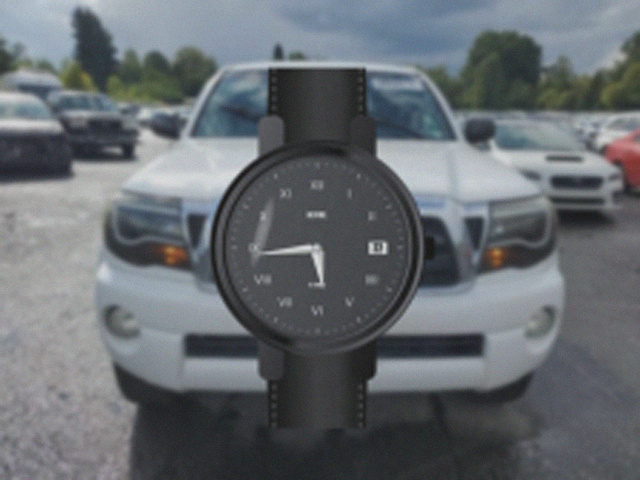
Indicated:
5.44
